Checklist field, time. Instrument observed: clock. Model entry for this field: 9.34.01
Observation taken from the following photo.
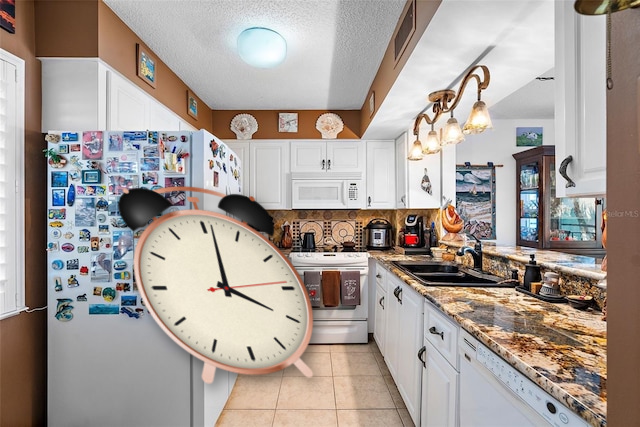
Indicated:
4.01.14
